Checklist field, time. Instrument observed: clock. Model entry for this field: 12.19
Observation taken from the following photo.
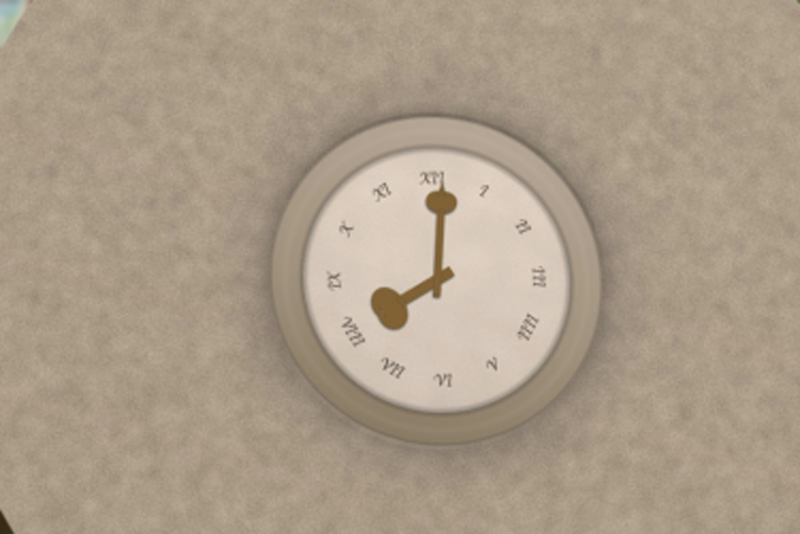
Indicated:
8.01
